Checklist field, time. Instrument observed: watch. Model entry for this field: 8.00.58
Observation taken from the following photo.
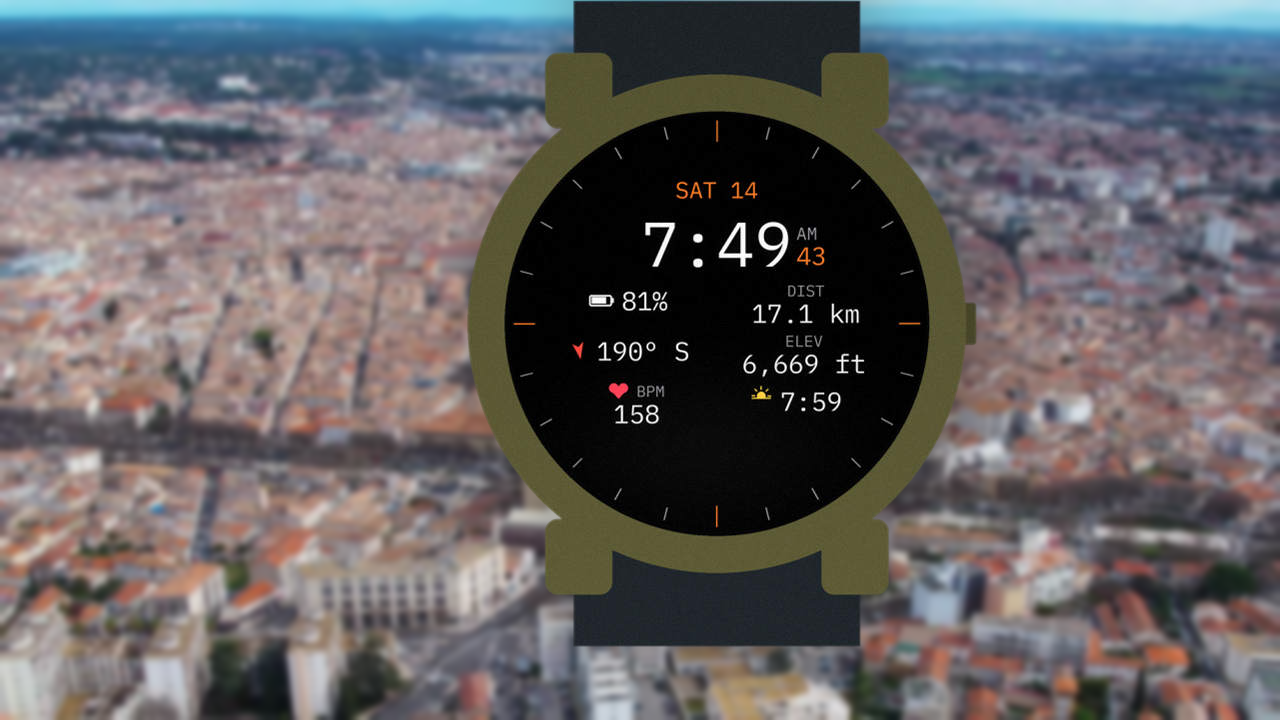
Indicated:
7.49.43
